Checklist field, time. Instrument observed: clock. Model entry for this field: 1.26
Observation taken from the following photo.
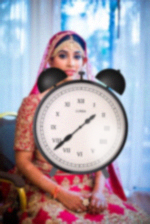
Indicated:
1.38
